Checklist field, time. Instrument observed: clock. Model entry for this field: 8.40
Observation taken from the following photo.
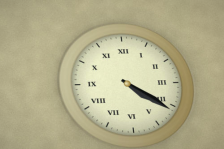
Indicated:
4.21
